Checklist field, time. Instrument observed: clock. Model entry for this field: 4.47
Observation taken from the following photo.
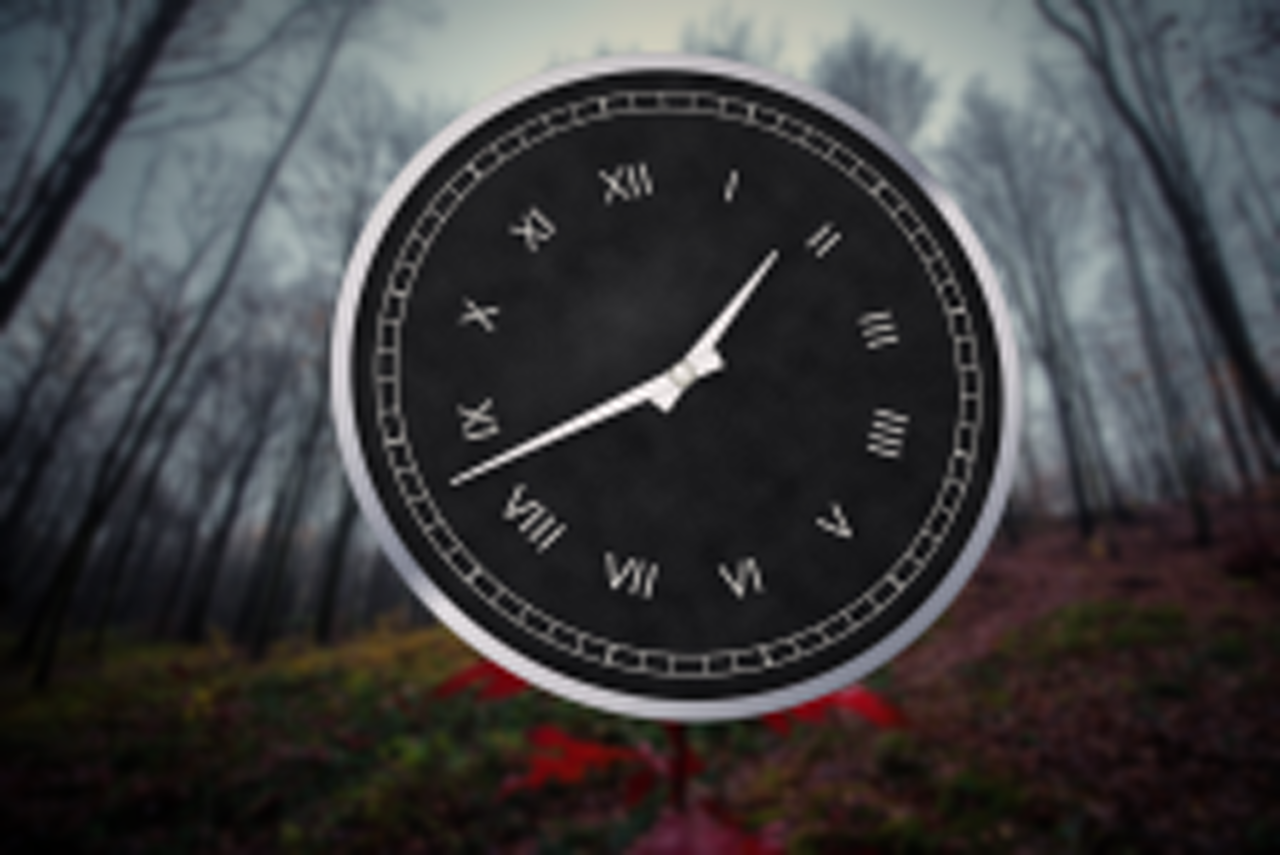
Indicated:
1.43
